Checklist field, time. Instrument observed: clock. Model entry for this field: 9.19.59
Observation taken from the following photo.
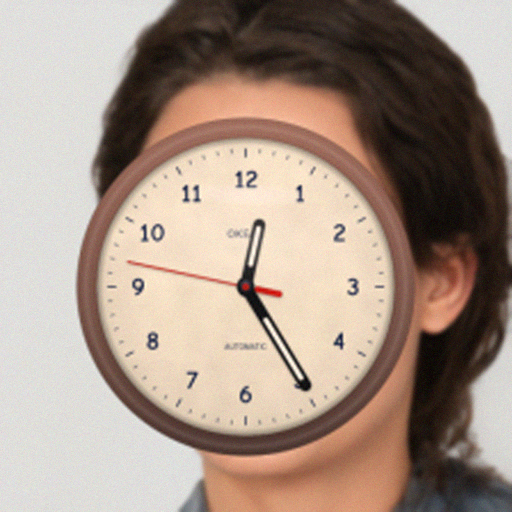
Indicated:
12.24.47
